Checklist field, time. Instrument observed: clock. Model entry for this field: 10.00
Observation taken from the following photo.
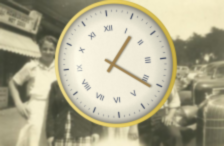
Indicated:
1.21
